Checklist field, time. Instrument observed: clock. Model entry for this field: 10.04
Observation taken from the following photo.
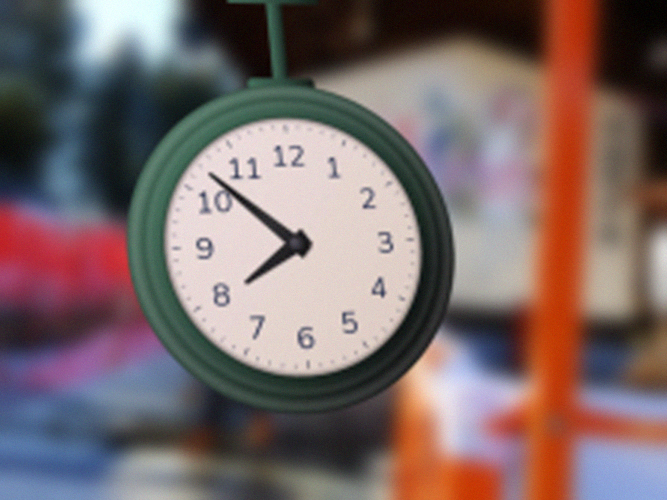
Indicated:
7.52
